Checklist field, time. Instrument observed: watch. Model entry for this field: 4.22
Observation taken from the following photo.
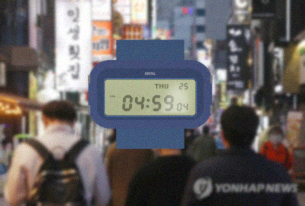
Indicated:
4.59
